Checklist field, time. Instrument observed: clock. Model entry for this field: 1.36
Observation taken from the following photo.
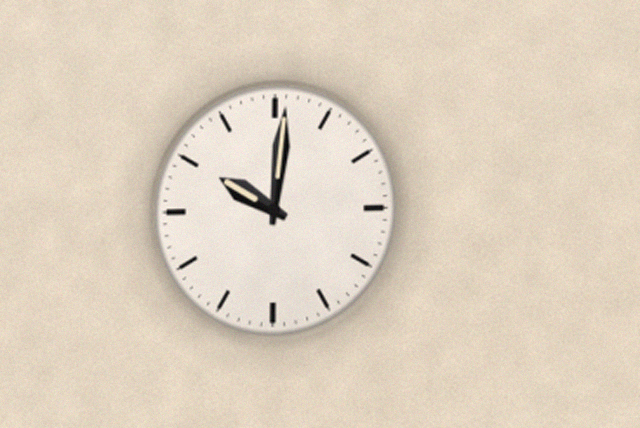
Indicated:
10.01
